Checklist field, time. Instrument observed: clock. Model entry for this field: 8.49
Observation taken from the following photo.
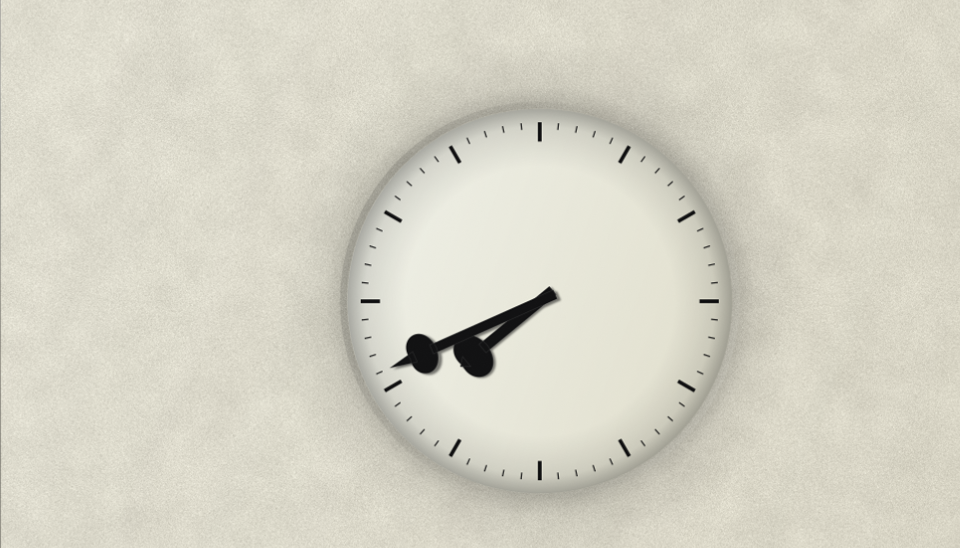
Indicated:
7.41
